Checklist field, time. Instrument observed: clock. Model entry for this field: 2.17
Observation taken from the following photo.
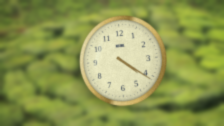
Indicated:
4.21
